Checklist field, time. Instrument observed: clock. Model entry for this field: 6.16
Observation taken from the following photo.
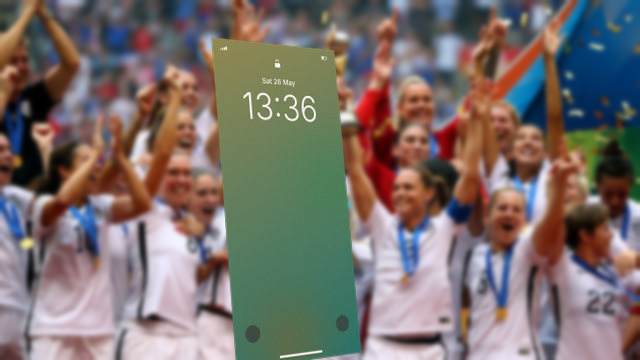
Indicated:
13.36
